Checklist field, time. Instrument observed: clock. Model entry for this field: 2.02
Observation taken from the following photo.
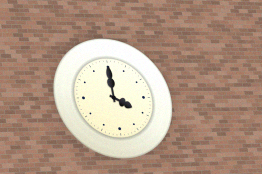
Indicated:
4.00
